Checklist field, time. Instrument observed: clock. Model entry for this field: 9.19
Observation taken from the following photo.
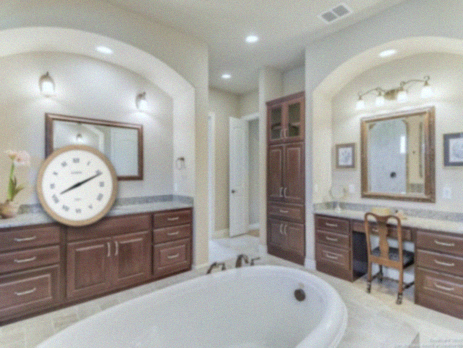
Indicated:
8.11
